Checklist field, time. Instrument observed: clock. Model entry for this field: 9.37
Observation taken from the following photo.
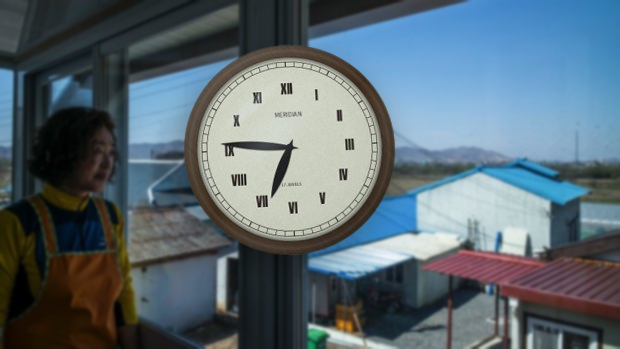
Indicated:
6.46
